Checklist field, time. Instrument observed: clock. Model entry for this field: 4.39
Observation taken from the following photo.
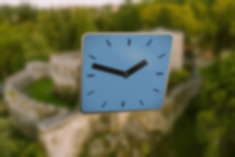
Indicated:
1.48
